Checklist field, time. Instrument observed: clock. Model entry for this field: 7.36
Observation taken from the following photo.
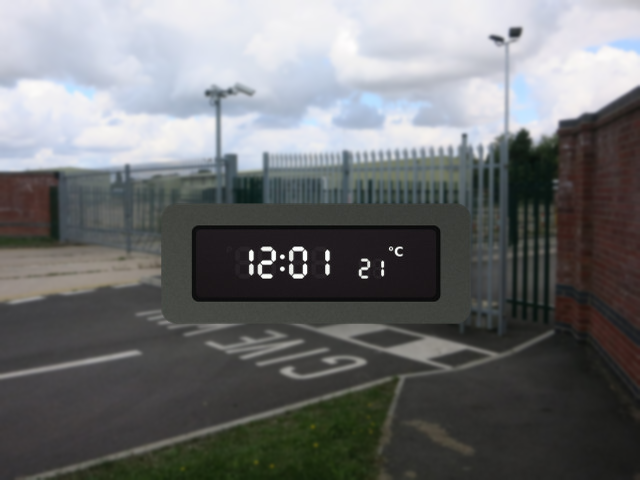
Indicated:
12.01
